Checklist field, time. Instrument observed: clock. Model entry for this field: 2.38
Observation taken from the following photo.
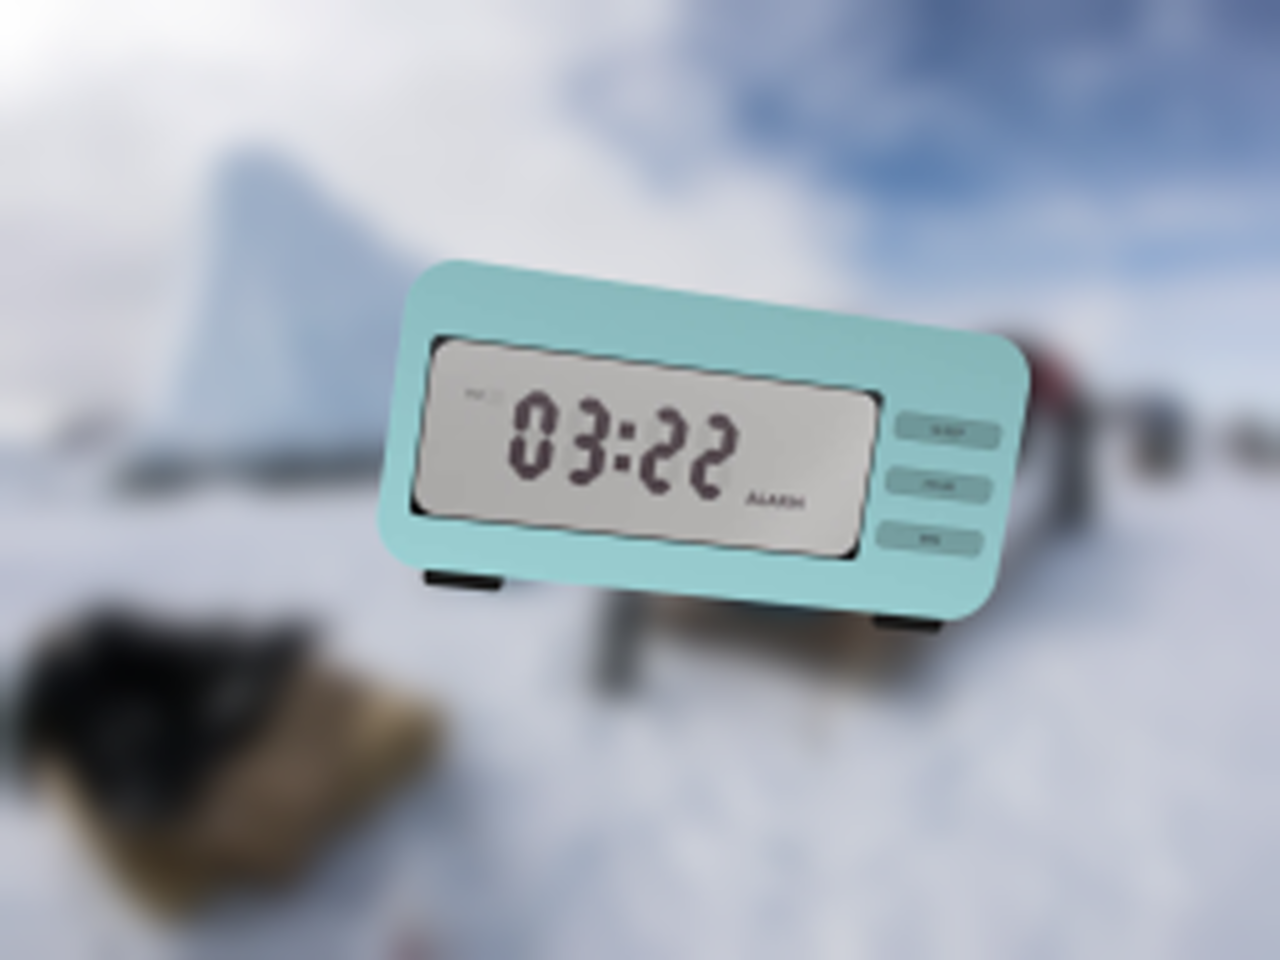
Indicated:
3.22
